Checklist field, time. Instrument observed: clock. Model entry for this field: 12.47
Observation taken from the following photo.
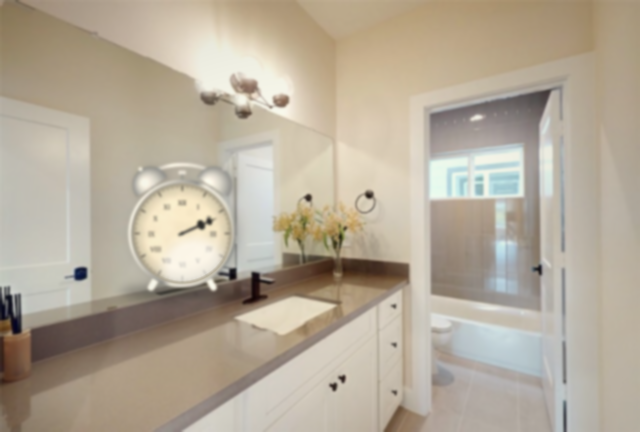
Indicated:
2.11
